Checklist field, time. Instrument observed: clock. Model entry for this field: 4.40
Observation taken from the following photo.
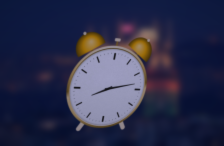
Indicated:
8.13
